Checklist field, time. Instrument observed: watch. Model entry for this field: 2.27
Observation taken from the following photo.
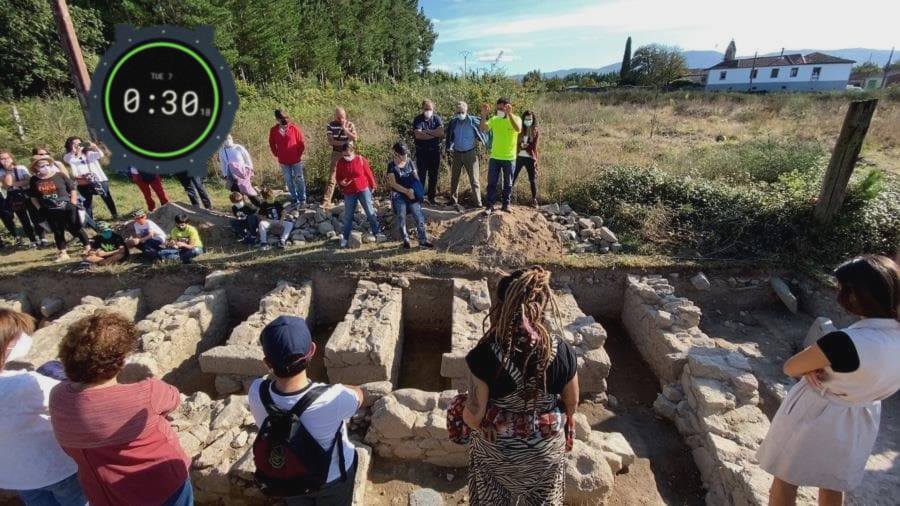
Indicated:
0.30
